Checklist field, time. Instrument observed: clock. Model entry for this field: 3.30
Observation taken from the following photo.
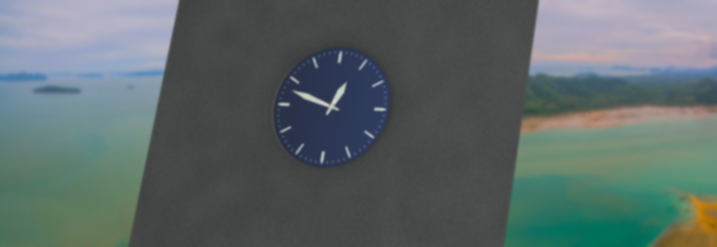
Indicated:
12.48
